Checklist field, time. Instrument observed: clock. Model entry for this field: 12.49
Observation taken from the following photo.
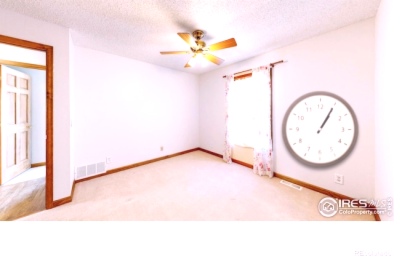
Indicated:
1.05
